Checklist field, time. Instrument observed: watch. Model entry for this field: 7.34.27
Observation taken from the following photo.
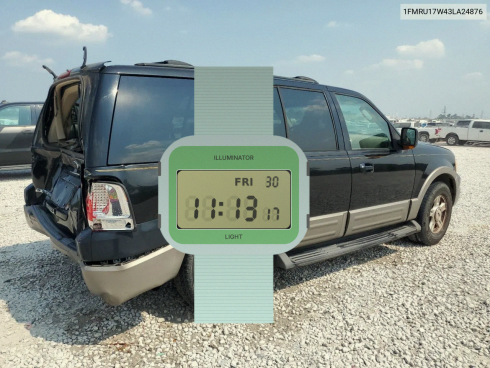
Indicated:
11.13.17
